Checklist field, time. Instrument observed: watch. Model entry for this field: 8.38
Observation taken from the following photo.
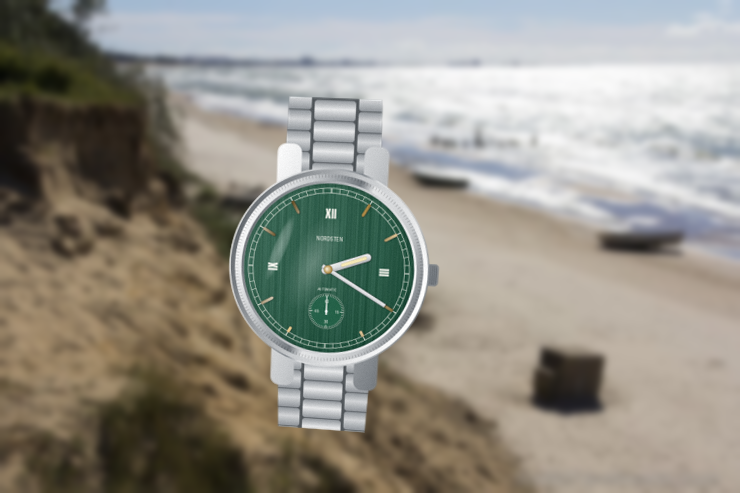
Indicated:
2.20
